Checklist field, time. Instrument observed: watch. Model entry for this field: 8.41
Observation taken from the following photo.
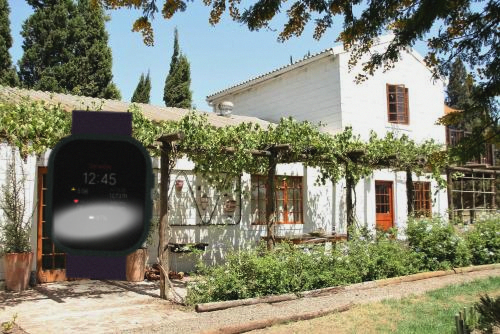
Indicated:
12.45
